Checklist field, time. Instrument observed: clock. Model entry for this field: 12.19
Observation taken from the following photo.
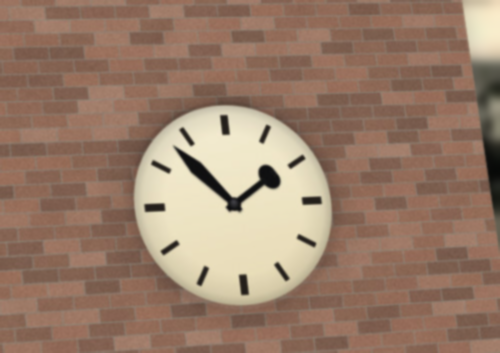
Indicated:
1.53
